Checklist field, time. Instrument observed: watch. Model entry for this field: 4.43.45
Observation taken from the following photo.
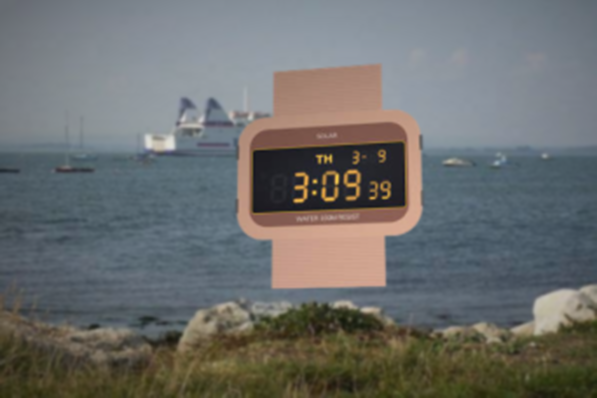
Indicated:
3.09.39
